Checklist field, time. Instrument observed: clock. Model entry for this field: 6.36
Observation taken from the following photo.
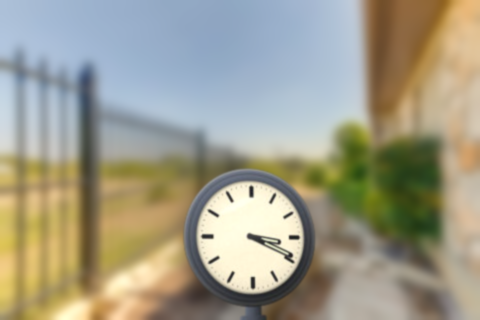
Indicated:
3.19
